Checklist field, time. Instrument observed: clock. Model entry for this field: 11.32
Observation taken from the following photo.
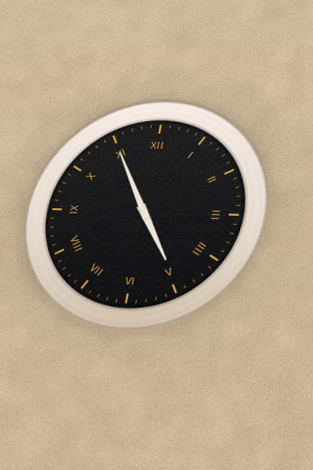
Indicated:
4.55
